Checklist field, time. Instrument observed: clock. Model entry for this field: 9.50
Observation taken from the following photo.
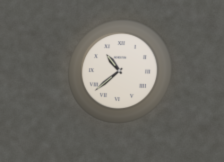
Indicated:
10.38
